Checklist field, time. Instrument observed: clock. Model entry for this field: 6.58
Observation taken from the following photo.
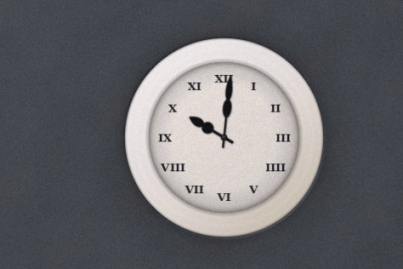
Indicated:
10.01
